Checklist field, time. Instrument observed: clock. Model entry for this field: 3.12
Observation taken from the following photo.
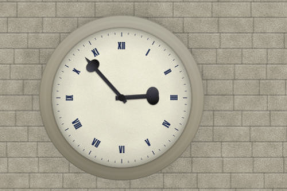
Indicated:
2.53
